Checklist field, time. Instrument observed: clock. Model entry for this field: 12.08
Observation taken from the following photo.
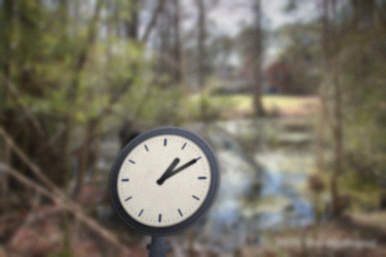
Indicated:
1.10
